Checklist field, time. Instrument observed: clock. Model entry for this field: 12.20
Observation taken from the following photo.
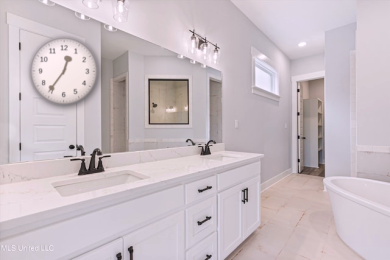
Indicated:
12.36
